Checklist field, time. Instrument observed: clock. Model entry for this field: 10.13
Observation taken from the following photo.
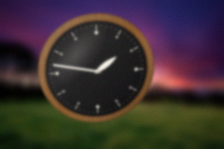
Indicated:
1.47
